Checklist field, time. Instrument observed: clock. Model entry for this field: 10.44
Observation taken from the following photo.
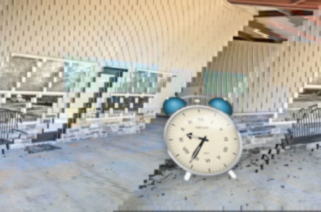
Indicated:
9.36
